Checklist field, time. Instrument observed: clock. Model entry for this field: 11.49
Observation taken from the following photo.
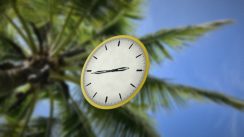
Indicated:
2.44
